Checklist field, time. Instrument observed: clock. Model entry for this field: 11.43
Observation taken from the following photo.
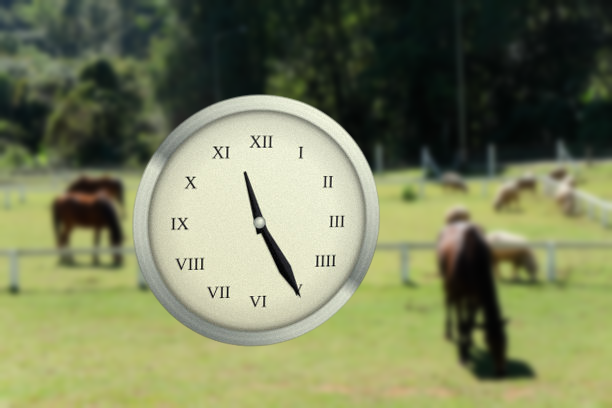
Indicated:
11.25
